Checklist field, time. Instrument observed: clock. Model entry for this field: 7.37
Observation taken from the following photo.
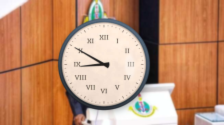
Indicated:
8.50
